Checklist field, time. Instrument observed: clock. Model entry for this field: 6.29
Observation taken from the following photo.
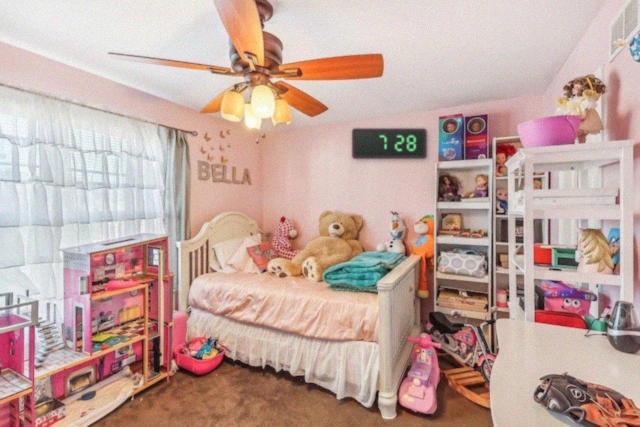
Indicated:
7.28
